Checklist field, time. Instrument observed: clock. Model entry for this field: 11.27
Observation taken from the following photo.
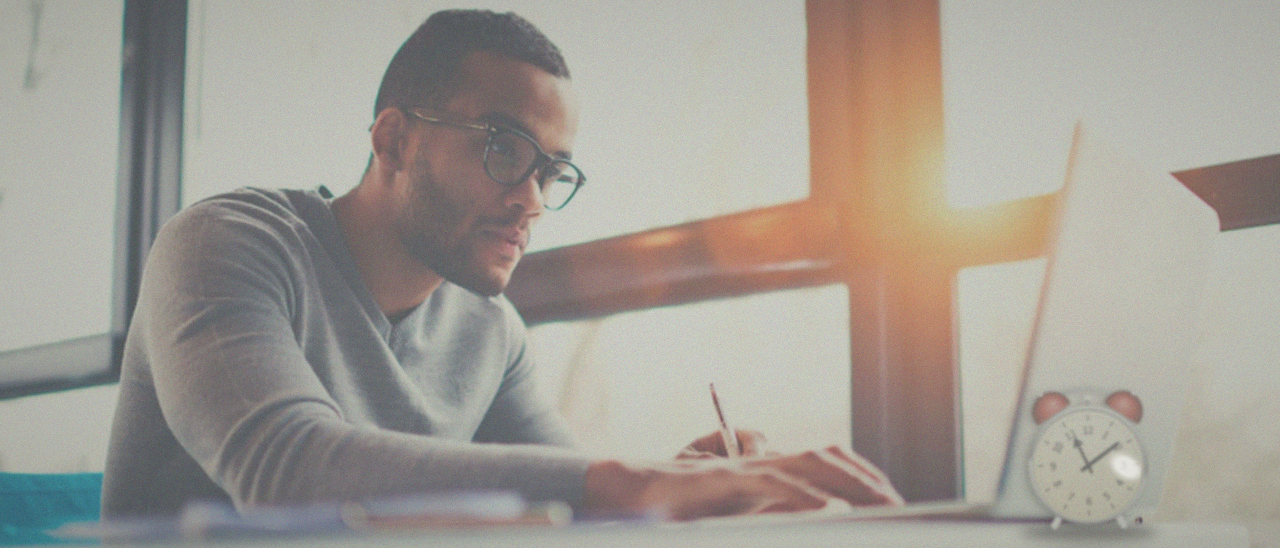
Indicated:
11.09
